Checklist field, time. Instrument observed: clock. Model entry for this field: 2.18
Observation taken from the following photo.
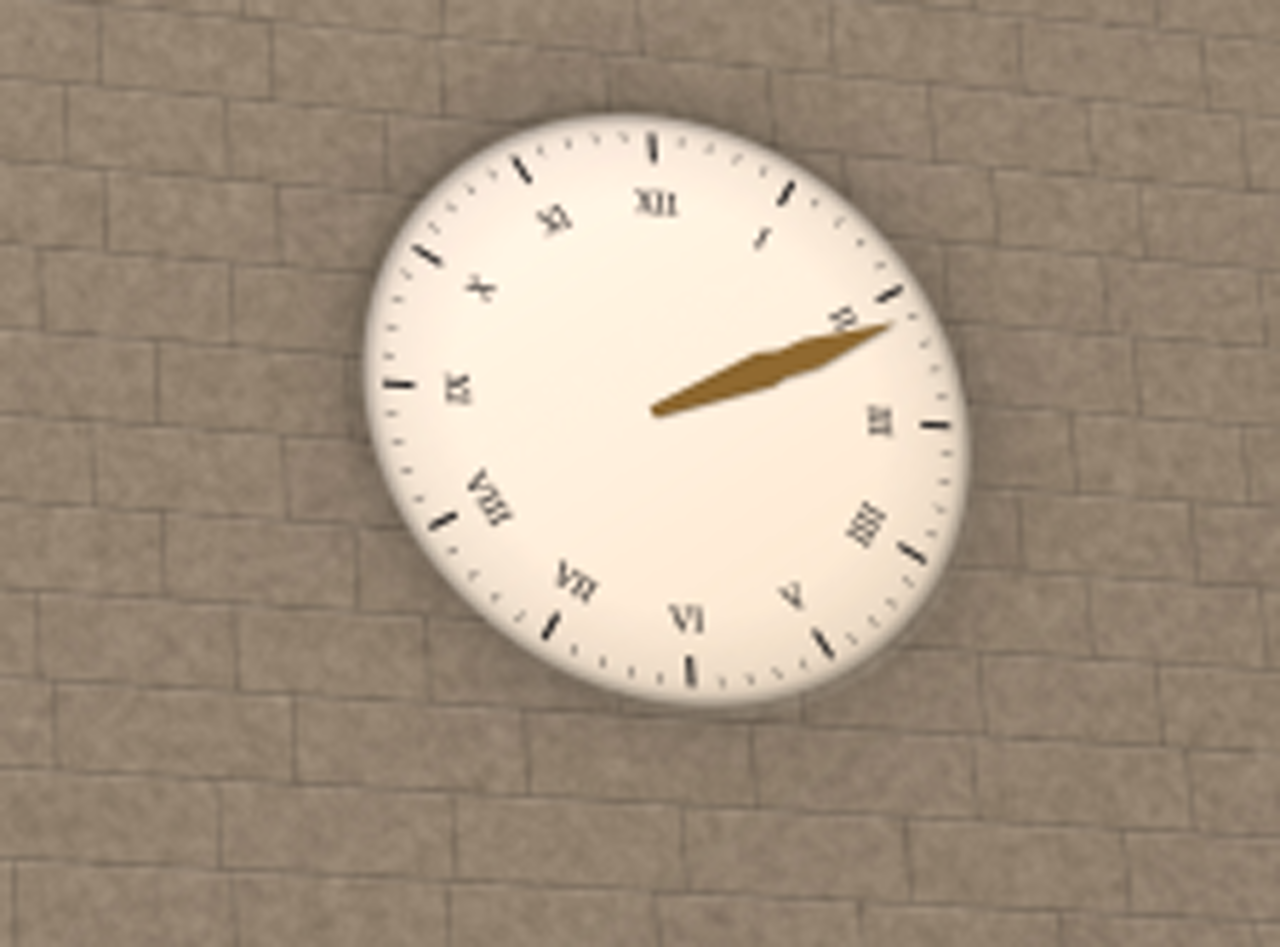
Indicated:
2.11
